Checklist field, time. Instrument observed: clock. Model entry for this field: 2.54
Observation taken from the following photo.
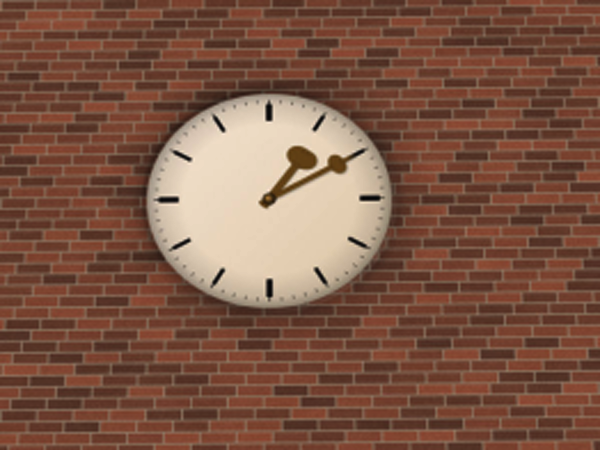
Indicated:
1.10
